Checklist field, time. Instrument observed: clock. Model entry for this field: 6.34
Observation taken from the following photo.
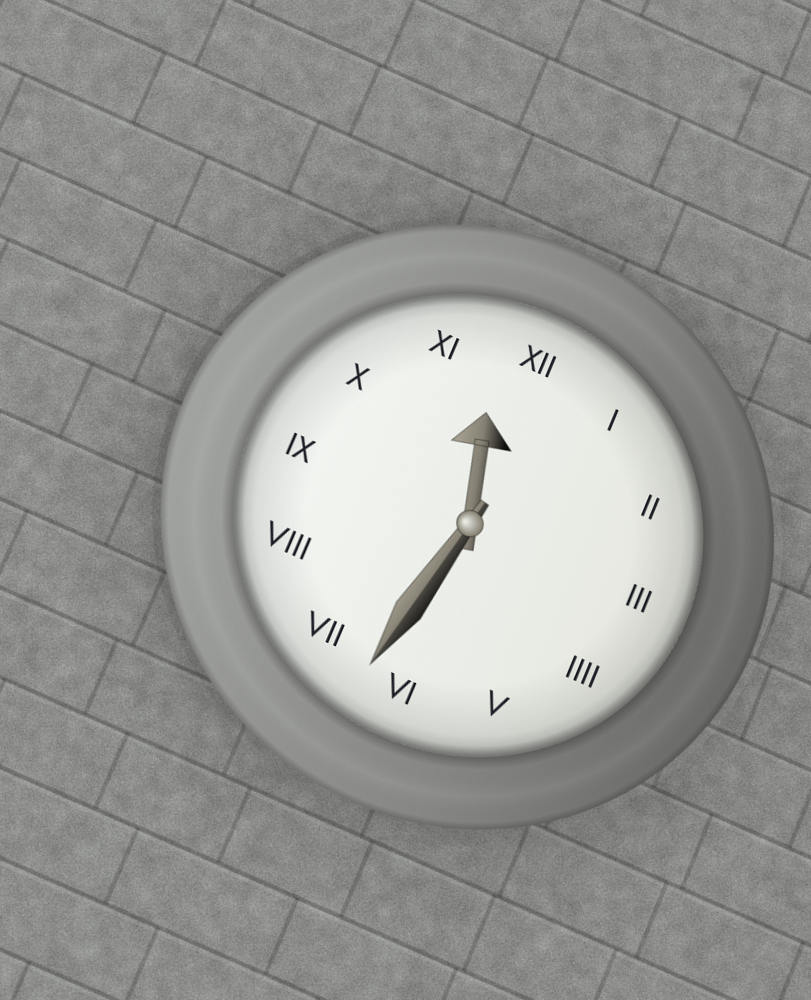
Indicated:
11.32
